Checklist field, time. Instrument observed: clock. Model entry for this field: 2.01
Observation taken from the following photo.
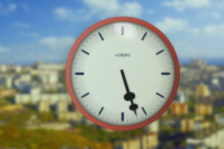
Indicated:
5.27
